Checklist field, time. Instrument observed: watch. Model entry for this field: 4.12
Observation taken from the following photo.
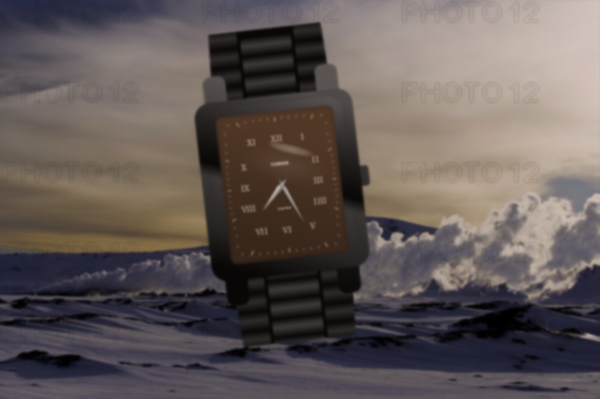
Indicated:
7.26
